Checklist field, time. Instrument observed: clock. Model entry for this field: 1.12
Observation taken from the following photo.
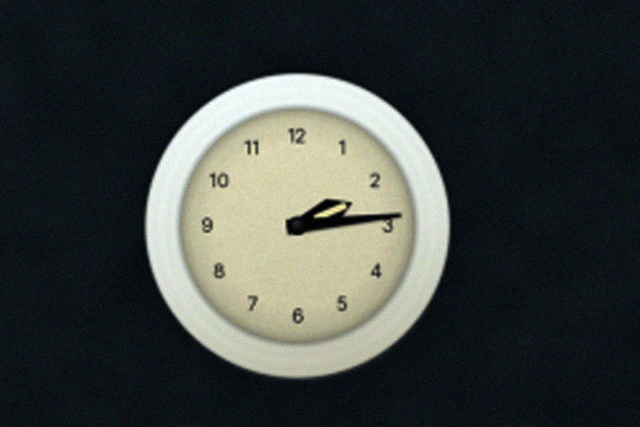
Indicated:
2.14
